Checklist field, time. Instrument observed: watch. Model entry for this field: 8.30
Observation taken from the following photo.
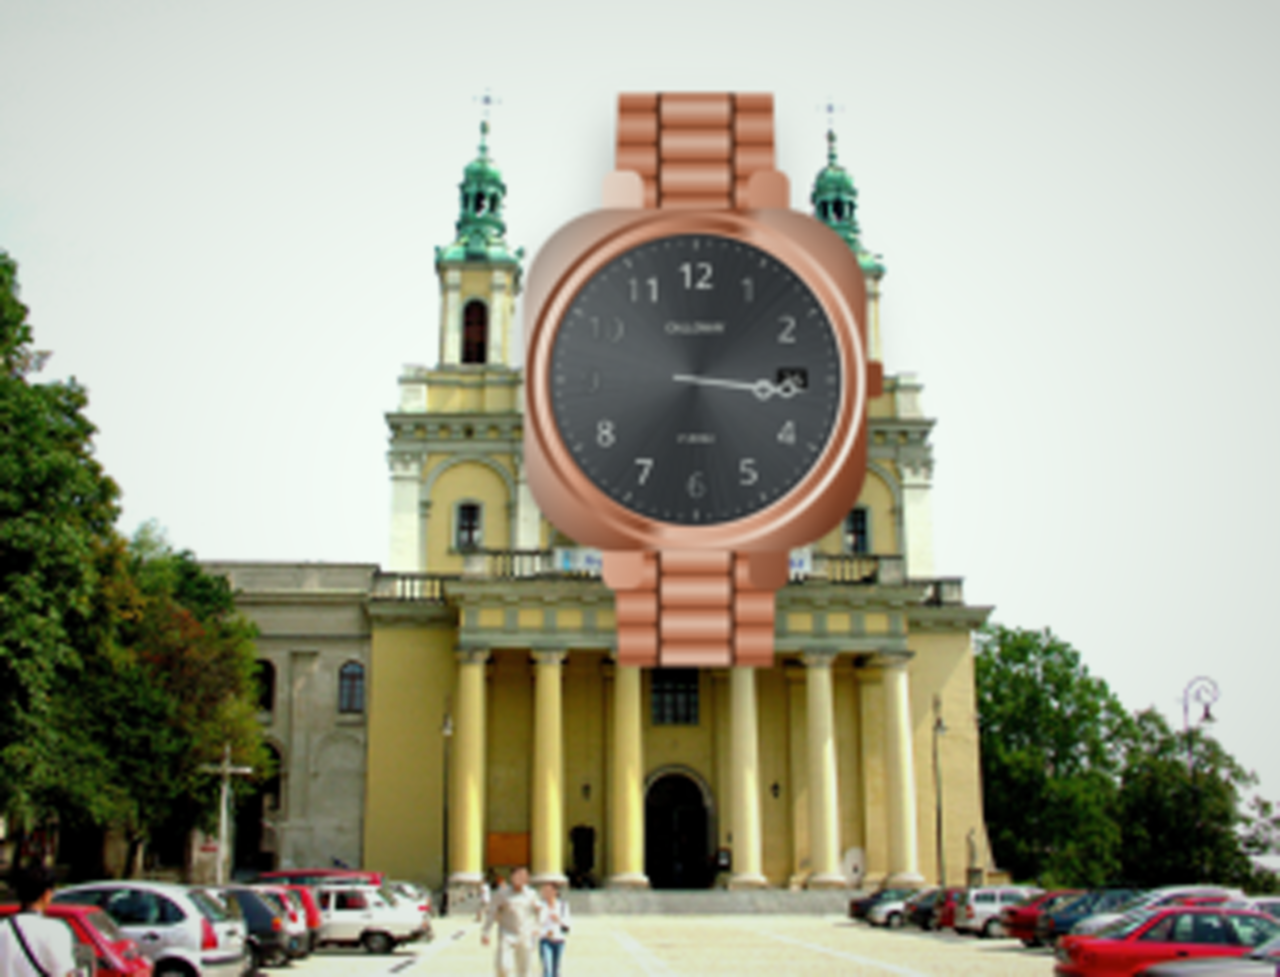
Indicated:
3.16
